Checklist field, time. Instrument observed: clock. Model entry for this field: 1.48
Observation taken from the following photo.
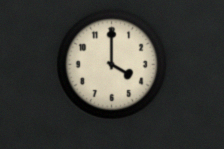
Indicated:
4.00
